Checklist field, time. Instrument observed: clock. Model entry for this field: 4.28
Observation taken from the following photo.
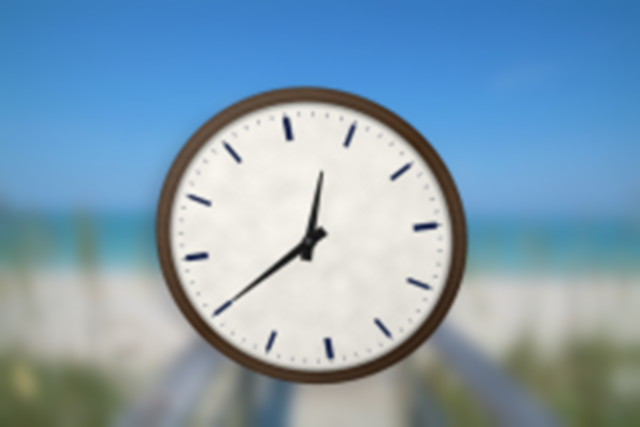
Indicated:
12.40
